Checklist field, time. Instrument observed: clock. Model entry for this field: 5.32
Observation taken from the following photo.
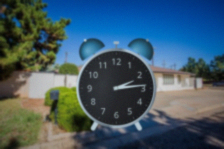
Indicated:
2.14
